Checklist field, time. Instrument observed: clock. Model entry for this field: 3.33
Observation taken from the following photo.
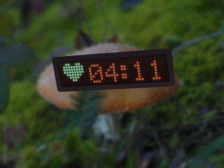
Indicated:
4.11
